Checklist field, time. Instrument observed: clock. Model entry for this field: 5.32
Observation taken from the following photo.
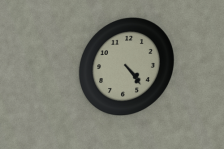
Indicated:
4.23
